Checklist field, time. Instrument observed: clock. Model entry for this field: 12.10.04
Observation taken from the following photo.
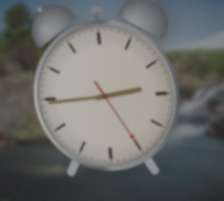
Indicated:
2.44.25
